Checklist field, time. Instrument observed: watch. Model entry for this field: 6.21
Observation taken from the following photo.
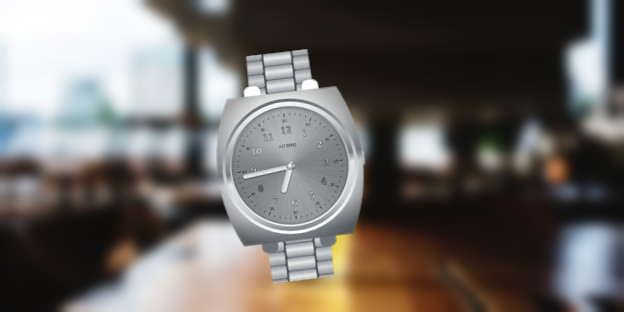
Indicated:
6.44
